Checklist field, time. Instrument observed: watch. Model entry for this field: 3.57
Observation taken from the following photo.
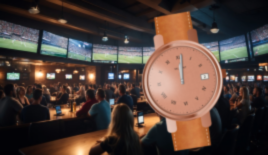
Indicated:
12.01
